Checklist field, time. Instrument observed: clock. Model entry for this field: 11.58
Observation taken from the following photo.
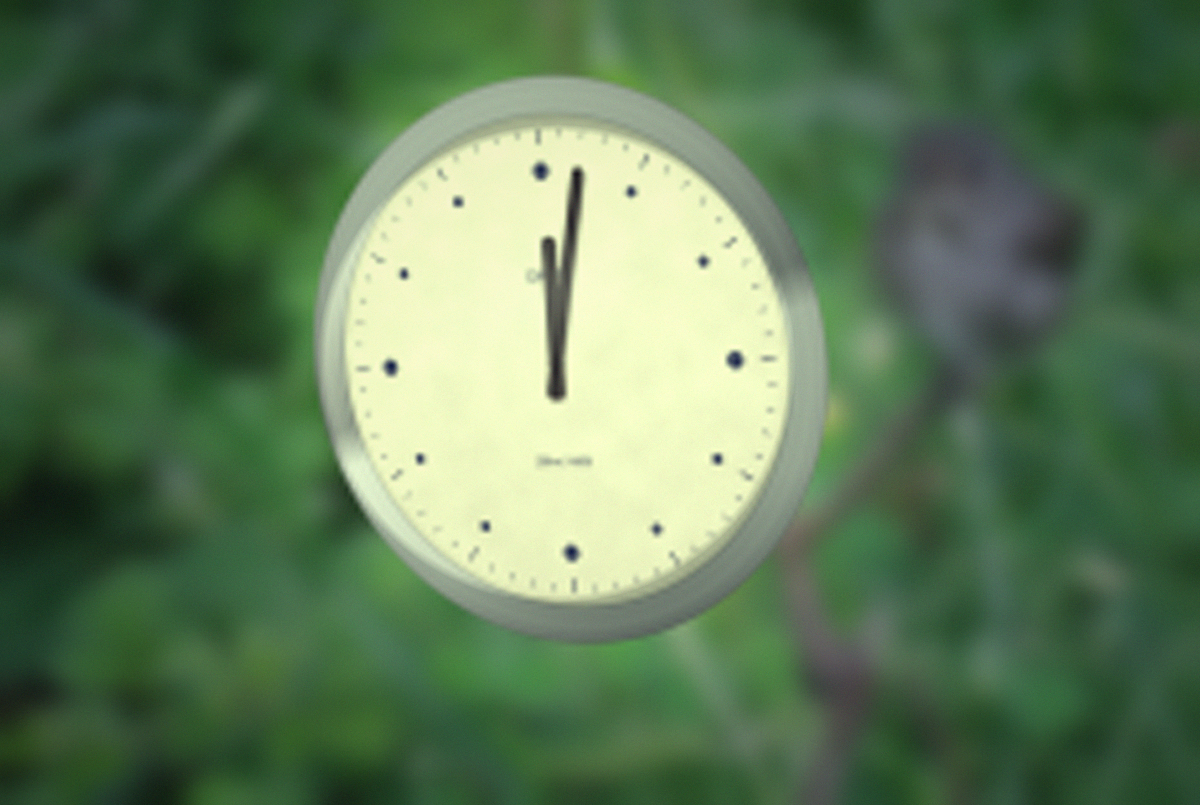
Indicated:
12.02
